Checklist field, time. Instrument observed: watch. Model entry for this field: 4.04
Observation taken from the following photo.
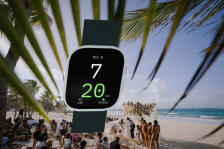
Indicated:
7.20
